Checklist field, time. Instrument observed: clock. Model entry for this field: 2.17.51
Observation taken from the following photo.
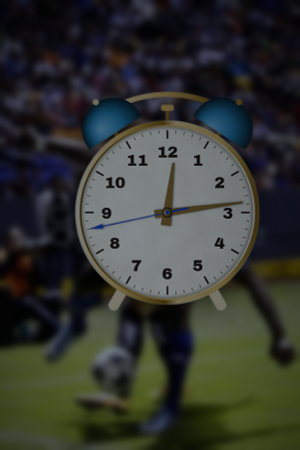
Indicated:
12.13.43
